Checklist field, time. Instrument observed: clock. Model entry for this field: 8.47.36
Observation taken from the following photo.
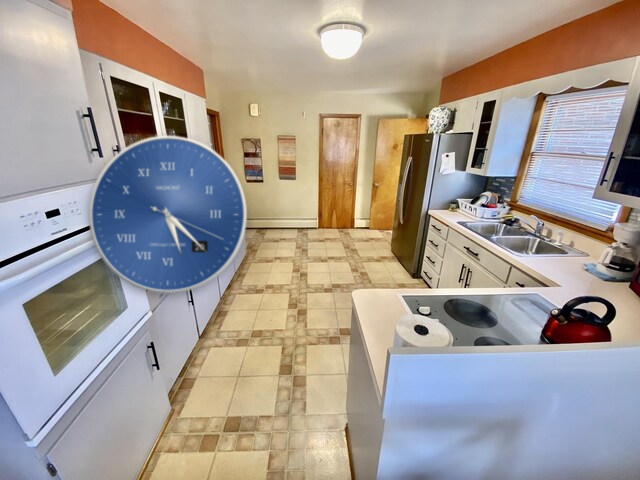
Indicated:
5.22.19
